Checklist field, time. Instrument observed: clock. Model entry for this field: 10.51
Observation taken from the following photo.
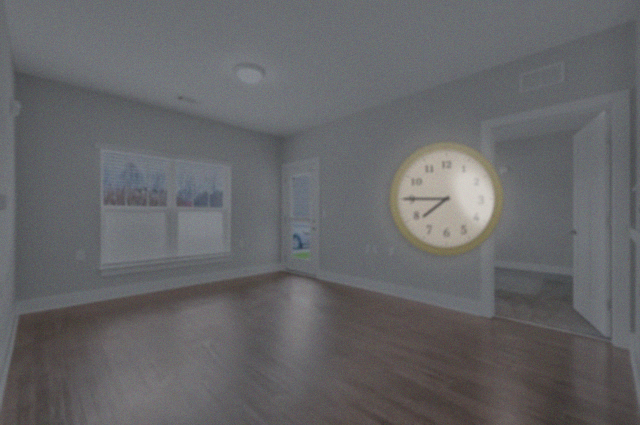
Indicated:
7.45
